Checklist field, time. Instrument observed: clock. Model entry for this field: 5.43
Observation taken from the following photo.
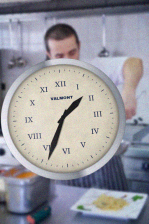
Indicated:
1.34
